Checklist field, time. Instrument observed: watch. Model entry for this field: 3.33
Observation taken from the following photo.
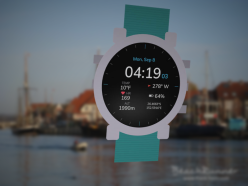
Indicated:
4.19
